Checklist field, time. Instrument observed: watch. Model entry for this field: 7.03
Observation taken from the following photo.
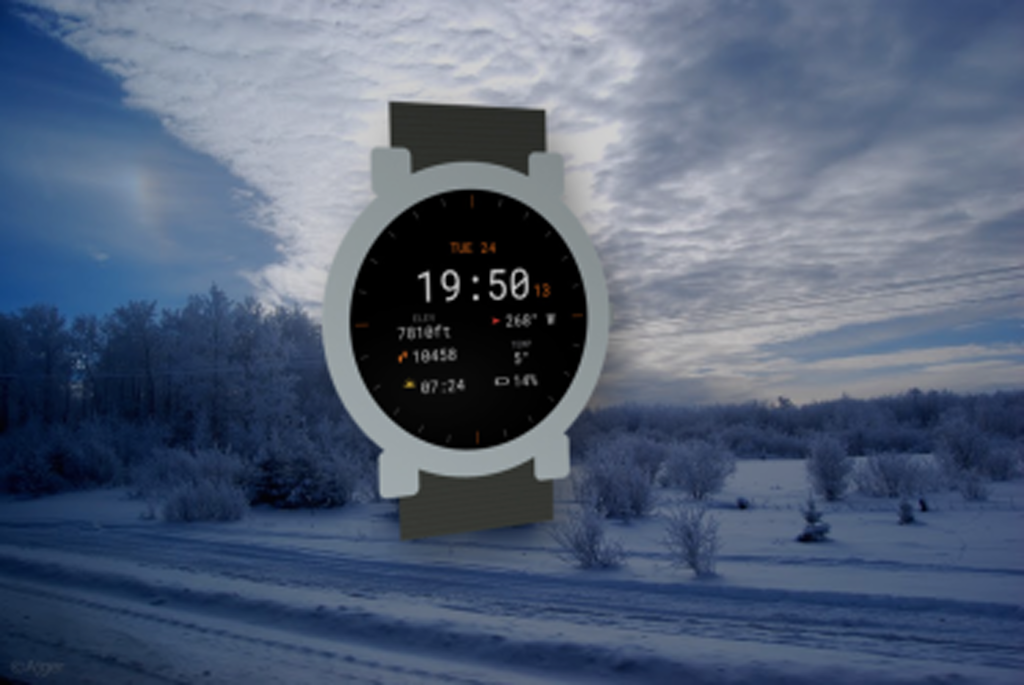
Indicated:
19.50
